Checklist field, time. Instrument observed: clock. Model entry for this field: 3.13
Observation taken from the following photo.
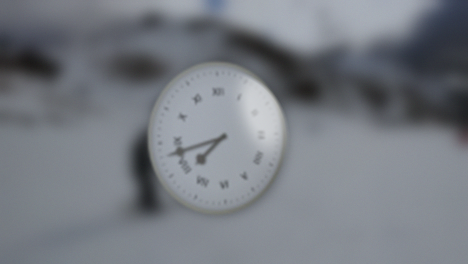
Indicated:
7.43
